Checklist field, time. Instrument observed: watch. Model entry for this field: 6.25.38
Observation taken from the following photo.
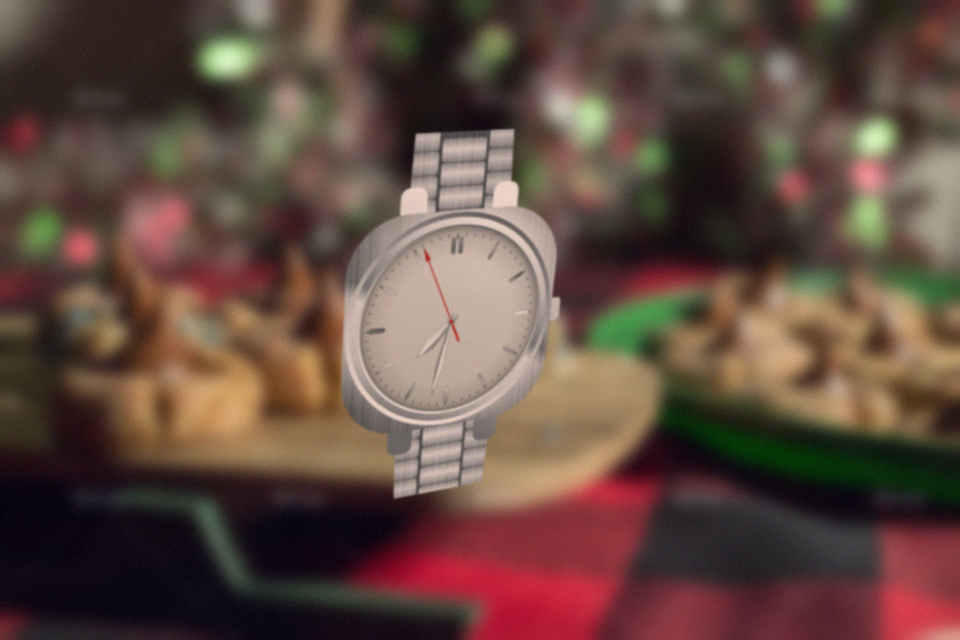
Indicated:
7.31.56
